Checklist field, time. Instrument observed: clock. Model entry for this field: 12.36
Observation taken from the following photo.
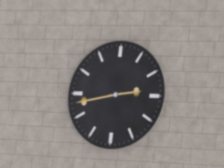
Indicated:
2.43
